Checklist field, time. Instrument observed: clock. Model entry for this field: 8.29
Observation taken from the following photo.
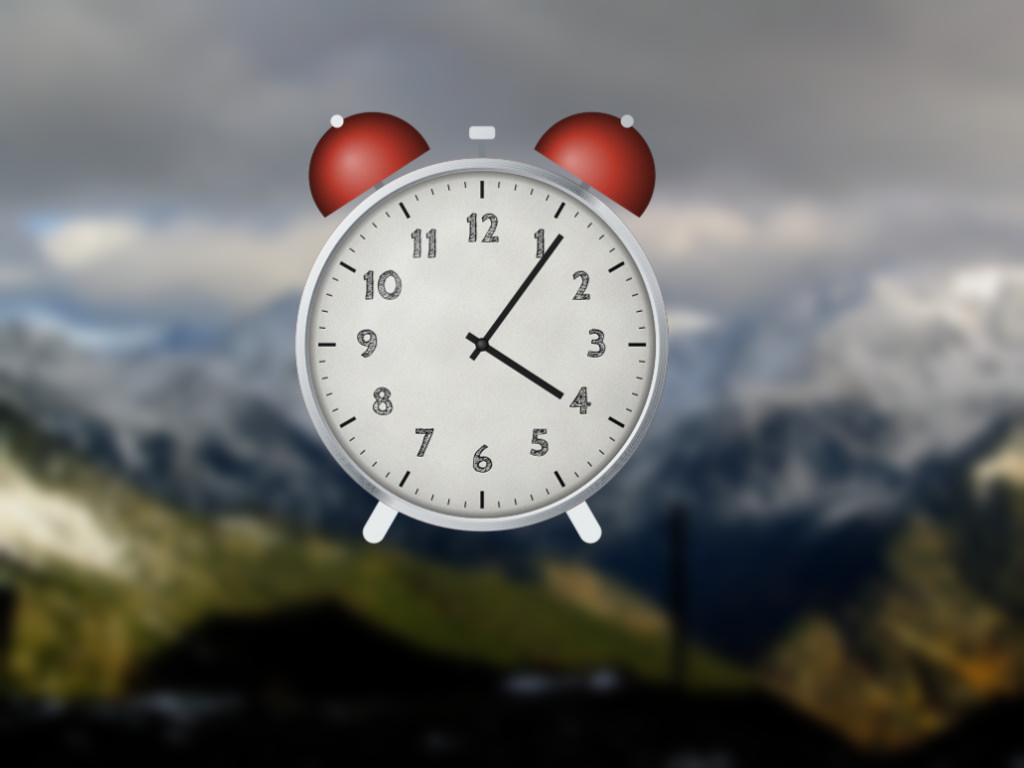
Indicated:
4.06
